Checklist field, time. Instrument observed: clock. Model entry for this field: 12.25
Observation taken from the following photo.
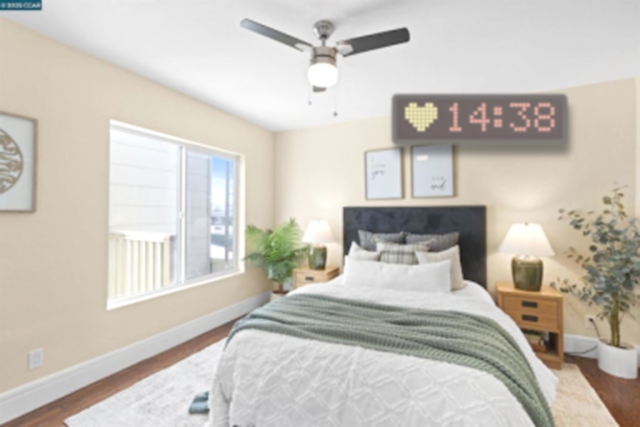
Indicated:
14.38
